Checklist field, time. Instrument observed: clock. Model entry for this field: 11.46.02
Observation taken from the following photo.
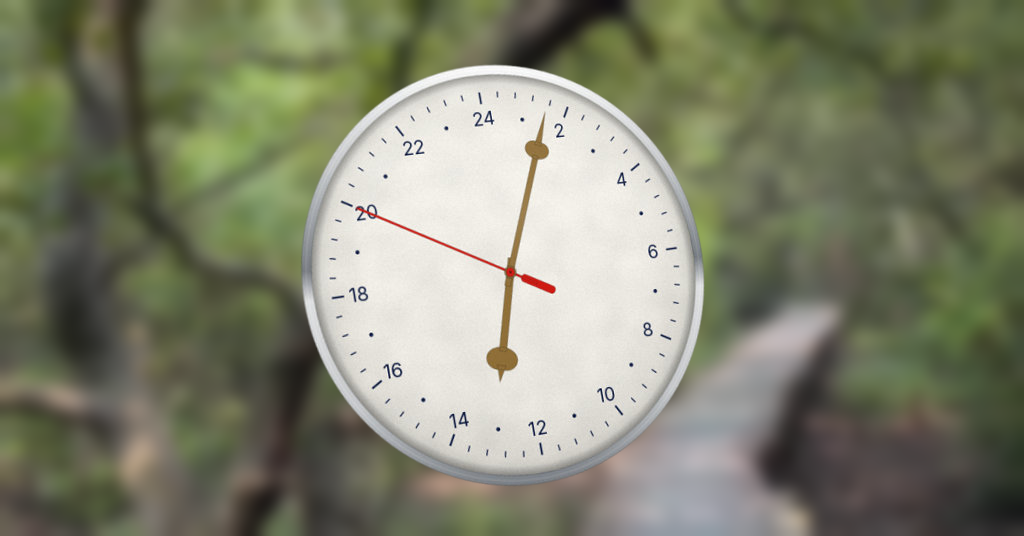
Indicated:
13.03.50
